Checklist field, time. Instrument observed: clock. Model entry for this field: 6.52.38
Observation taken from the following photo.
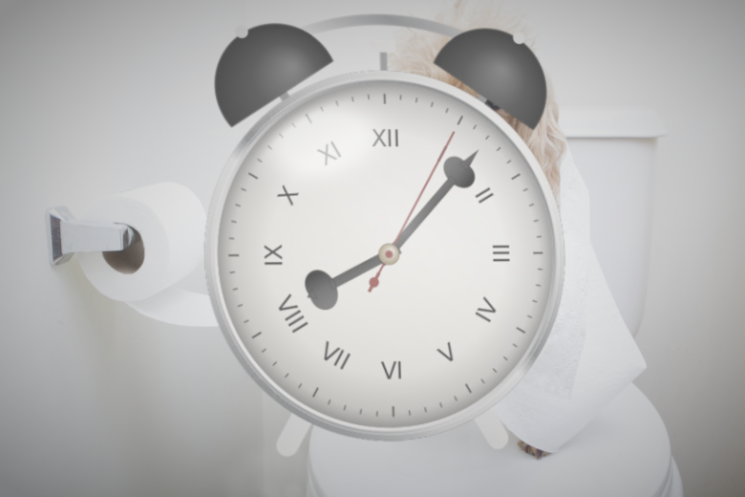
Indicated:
8.07.05
